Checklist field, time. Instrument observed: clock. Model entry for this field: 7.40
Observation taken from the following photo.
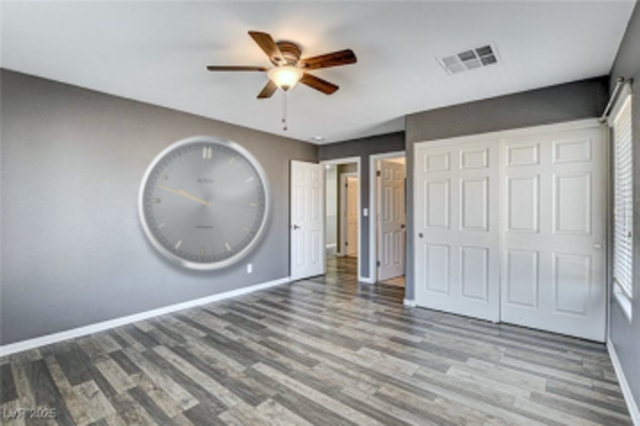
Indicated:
9.48
